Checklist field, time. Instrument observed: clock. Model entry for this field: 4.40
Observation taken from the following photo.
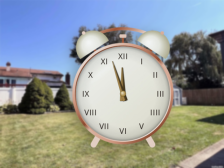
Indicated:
11.57
